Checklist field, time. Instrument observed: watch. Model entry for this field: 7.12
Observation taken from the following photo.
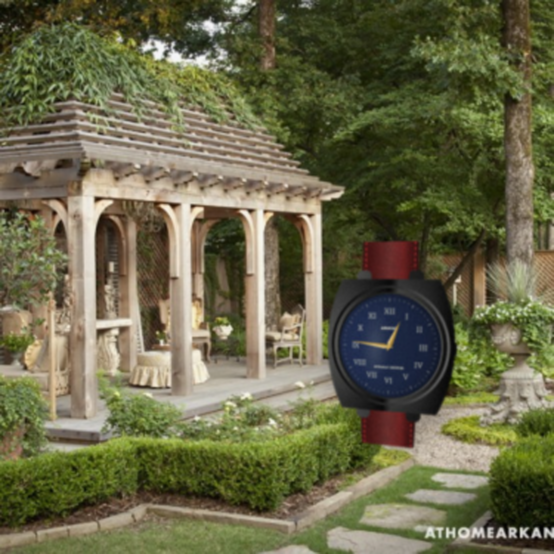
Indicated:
12.46
